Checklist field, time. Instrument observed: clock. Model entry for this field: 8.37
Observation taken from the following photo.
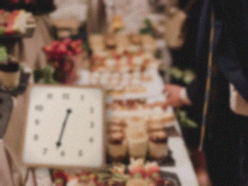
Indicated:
12.32
